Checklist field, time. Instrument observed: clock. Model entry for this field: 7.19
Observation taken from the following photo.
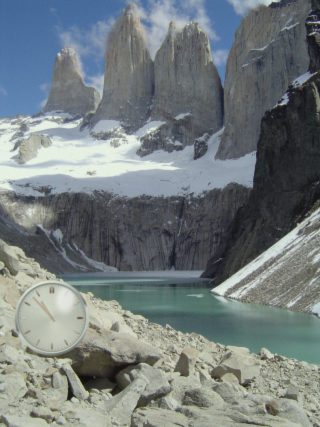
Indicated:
10.53
